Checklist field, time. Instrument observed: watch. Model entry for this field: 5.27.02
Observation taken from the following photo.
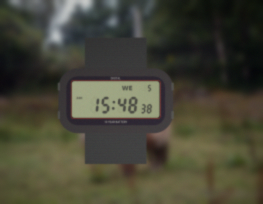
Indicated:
15.48.38
